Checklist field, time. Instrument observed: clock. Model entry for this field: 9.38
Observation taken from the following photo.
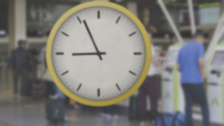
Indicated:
8.56
